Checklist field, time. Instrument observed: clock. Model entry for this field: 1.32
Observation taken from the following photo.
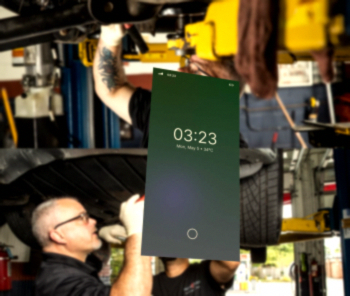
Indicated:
3.23
